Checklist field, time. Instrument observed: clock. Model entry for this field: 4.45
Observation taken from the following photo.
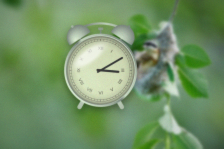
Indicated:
3.10
